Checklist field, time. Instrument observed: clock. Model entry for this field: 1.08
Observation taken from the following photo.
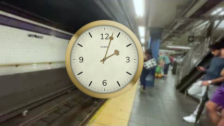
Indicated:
2.03
